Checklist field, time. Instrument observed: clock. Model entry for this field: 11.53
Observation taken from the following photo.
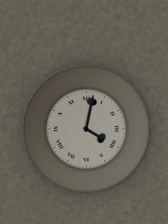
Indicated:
4.02
